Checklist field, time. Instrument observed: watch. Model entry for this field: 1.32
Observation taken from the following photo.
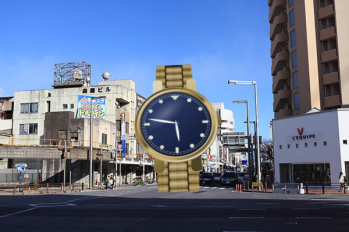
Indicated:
5.47
